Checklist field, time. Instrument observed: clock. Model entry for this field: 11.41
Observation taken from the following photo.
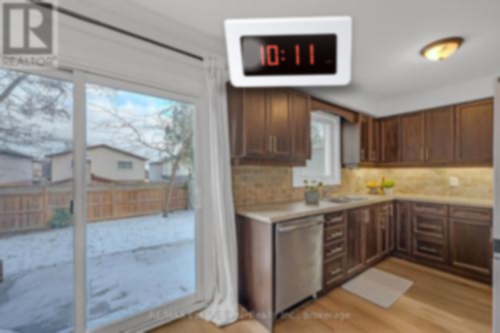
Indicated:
10.11
